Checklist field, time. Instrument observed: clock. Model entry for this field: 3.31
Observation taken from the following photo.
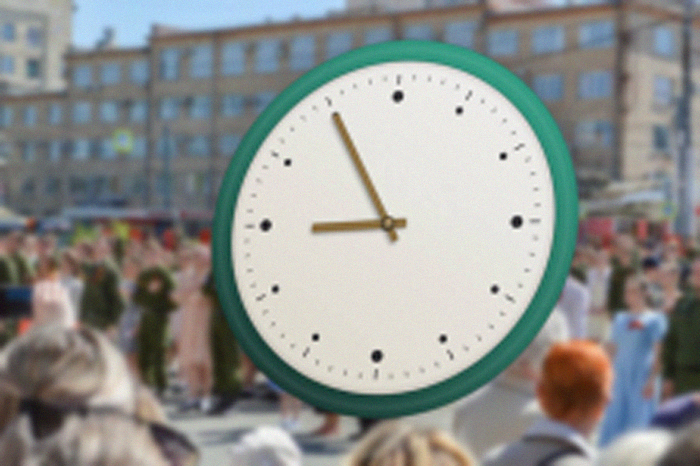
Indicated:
8.55
